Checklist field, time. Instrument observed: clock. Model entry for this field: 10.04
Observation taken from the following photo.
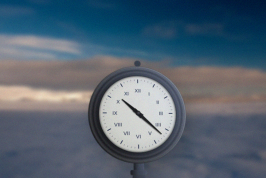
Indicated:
10.22
